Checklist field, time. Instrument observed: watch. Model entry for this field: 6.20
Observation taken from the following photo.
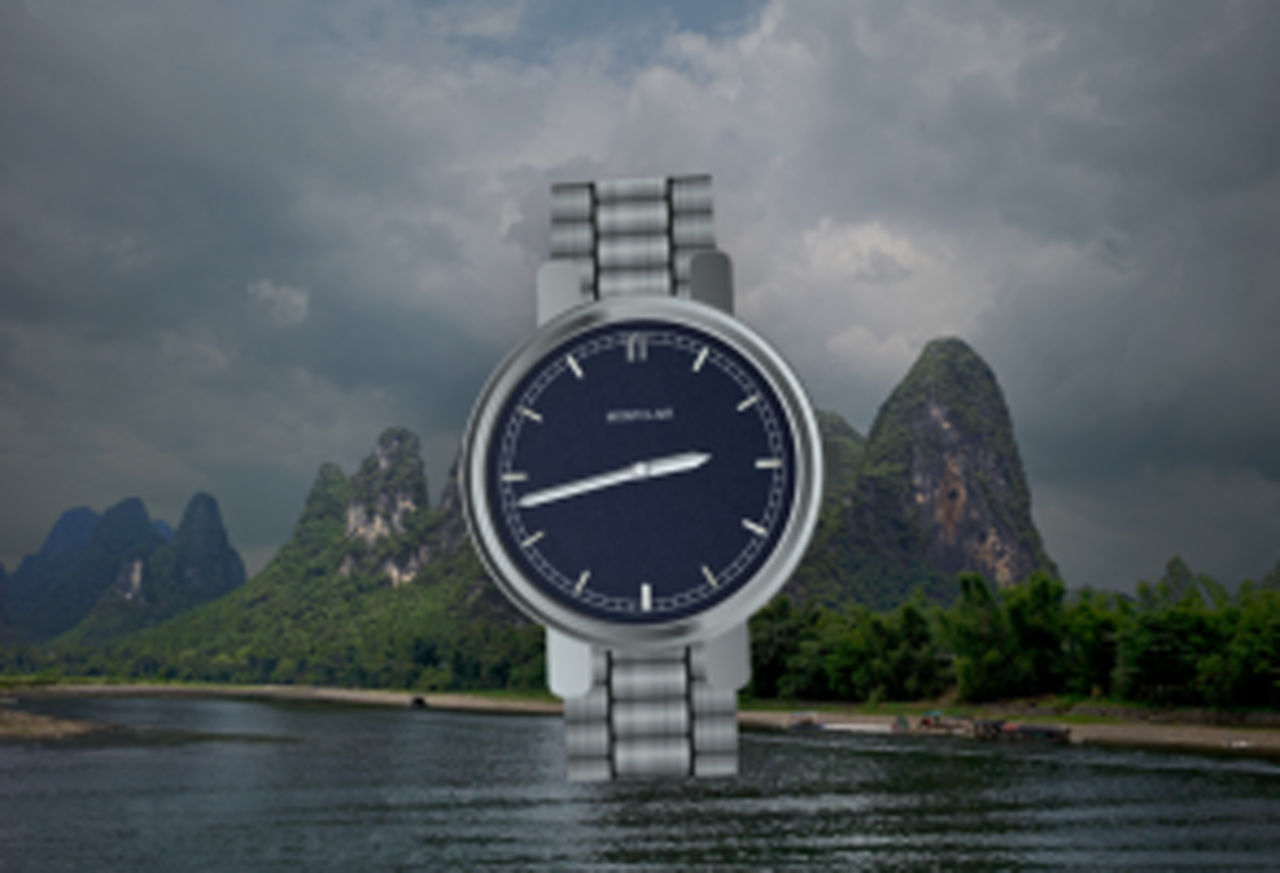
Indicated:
2.43
